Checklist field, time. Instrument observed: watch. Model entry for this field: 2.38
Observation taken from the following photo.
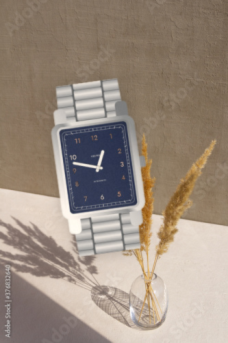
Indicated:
12.48
